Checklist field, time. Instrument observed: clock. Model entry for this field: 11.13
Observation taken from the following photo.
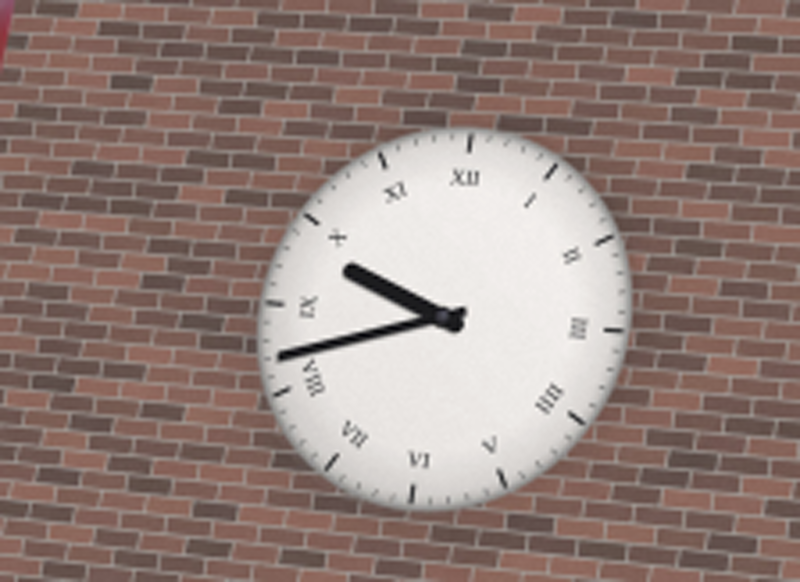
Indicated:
9.42
